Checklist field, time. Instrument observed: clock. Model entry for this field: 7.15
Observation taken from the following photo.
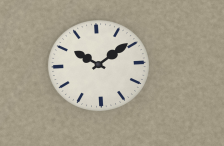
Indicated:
10.09
